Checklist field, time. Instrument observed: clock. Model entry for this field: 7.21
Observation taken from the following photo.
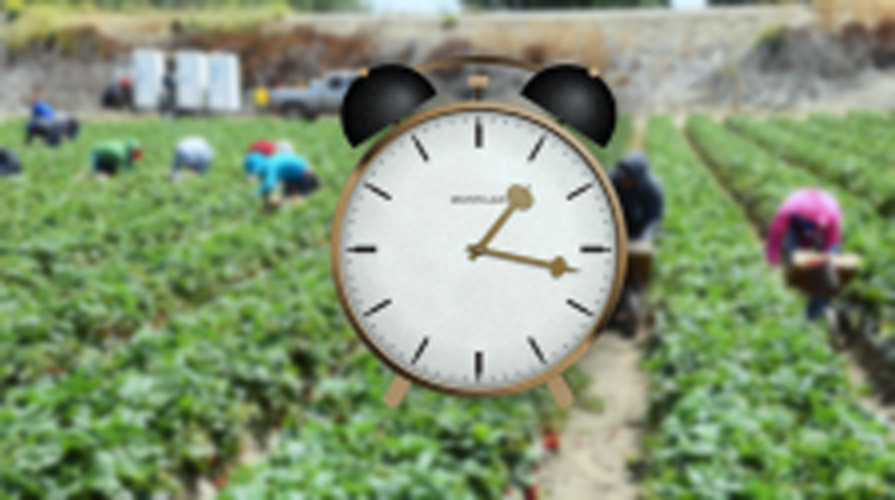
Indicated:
1.17
